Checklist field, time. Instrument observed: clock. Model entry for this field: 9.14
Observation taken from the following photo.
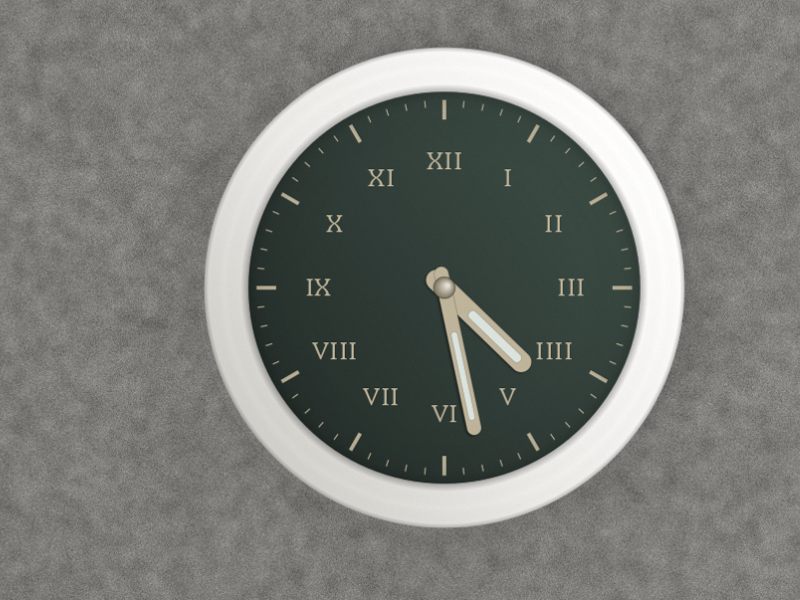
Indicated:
4.28
